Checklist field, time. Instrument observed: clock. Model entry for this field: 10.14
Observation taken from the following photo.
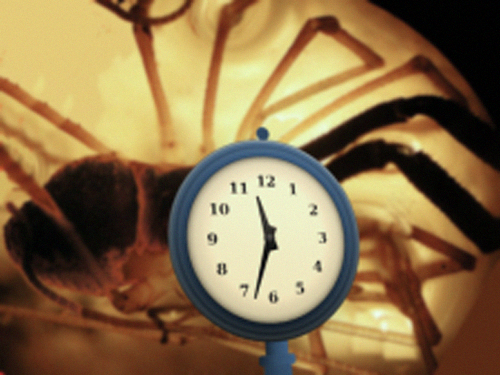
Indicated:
11.33
